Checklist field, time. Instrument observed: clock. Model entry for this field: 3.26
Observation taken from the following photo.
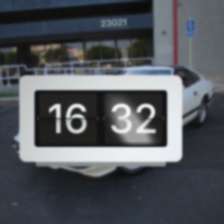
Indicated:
16.32
